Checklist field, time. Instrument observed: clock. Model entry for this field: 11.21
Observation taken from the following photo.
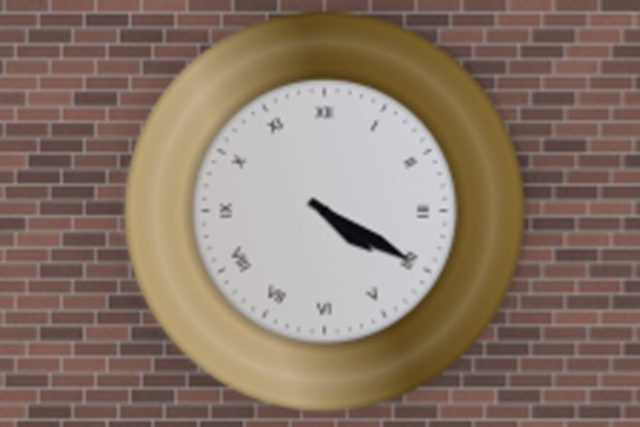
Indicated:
4.20
